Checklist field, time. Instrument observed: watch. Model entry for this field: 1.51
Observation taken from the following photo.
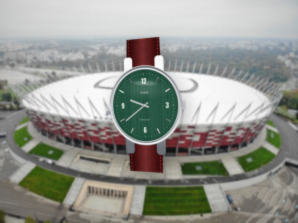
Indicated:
9.39
